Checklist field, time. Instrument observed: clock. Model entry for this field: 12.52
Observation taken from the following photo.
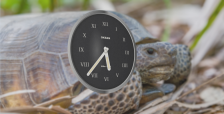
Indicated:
5.37
